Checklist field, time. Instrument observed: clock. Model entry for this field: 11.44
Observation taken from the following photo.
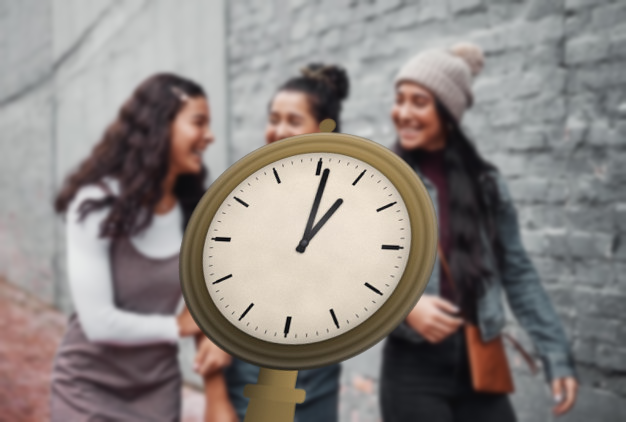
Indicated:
1.01
